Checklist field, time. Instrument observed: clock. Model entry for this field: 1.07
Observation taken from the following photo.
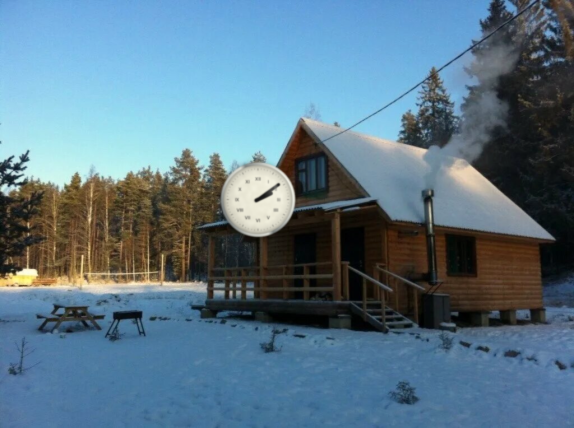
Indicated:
2.09
